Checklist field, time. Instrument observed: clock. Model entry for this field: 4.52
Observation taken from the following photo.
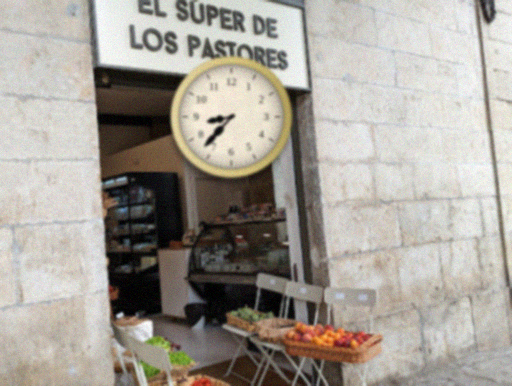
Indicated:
8.37
